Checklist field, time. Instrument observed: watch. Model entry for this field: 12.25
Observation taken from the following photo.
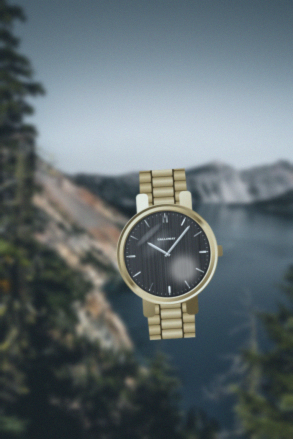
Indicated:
10.07
